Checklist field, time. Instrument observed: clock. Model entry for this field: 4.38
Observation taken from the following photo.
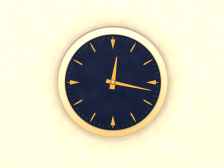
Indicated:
12.17
